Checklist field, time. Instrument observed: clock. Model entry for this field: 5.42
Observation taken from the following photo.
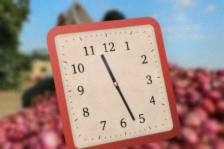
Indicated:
11.27
